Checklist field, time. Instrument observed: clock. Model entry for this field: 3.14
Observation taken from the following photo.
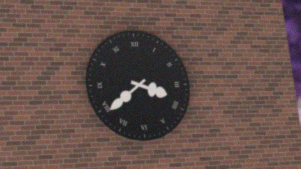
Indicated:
3.39
